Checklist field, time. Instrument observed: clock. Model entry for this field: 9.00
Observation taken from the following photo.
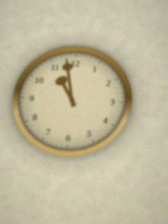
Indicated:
10.58
